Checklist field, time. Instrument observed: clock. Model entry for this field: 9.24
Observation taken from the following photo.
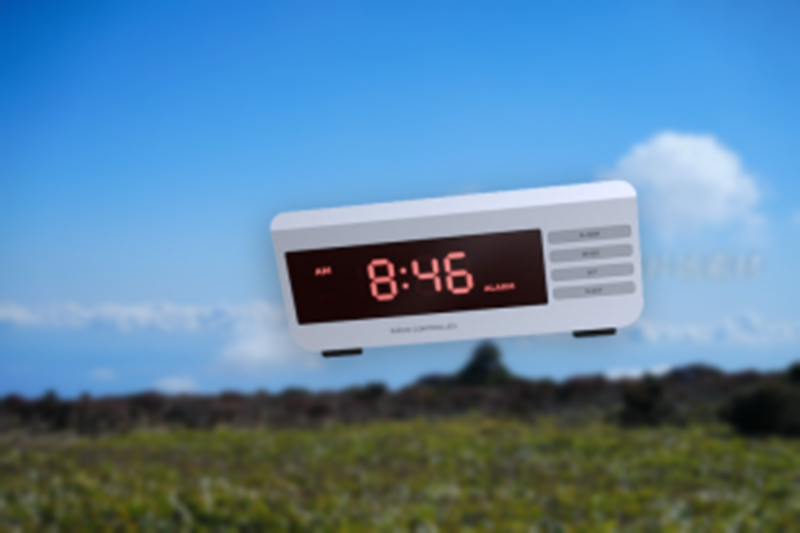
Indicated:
8.46
